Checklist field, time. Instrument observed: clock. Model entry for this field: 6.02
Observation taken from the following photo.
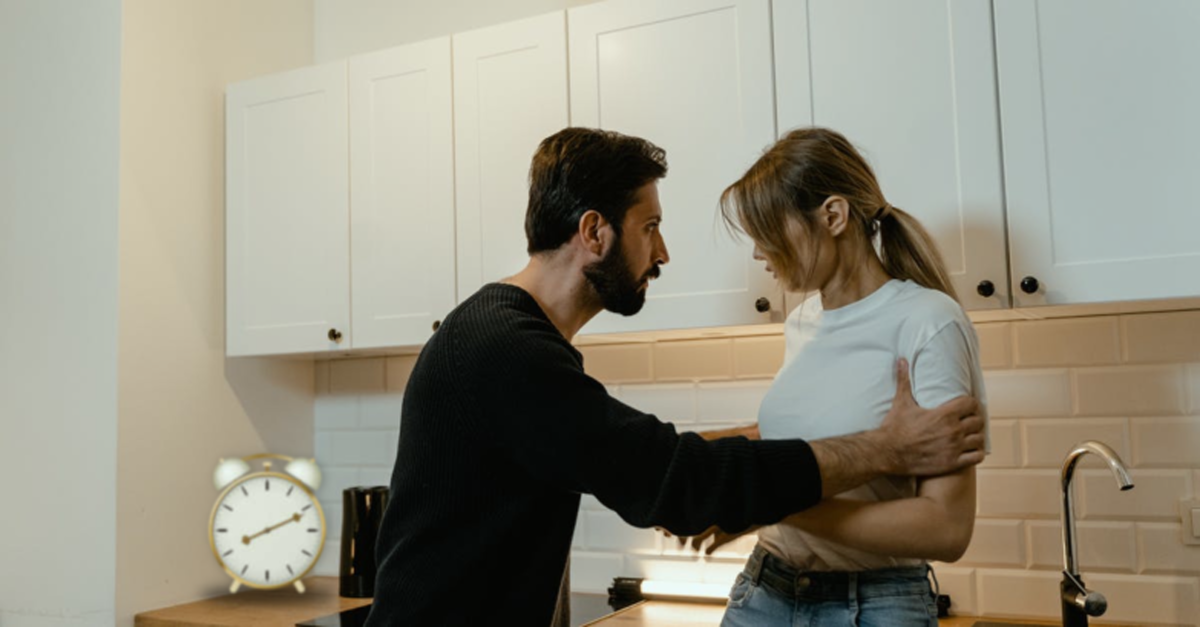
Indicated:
8.11
